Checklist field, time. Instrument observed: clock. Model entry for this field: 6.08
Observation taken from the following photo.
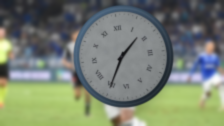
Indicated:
1.35
